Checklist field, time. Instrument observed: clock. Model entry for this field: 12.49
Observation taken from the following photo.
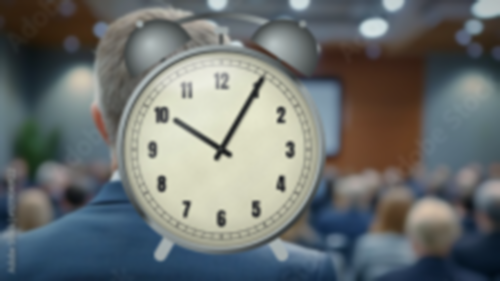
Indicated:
10.05
